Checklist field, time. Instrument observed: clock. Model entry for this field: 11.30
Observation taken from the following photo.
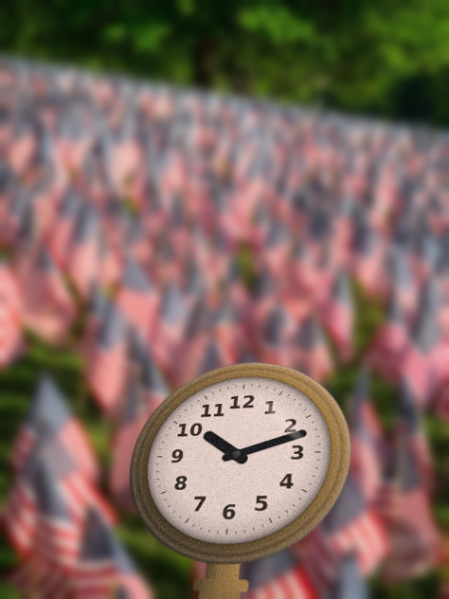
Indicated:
10.12
